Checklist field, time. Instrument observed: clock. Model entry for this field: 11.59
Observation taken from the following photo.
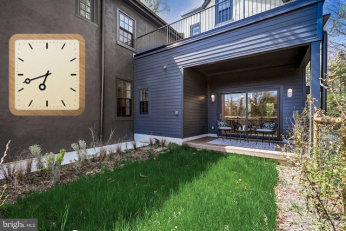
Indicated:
6.42
